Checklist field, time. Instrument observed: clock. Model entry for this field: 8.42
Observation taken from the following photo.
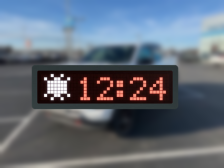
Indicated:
12.24
